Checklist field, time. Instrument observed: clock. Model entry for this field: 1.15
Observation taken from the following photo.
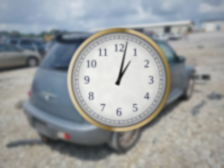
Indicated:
1.02
